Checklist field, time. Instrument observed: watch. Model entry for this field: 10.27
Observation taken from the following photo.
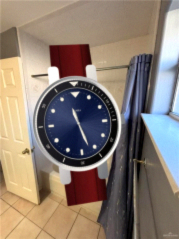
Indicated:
11.27
